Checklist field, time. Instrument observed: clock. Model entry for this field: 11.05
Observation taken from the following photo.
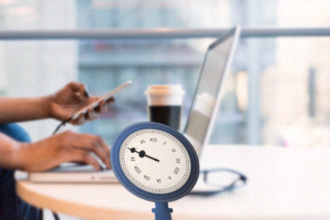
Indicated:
9.49
